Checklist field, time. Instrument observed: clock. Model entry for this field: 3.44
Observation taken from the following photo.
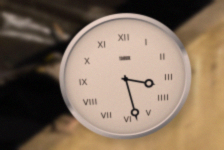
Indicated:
3.28
